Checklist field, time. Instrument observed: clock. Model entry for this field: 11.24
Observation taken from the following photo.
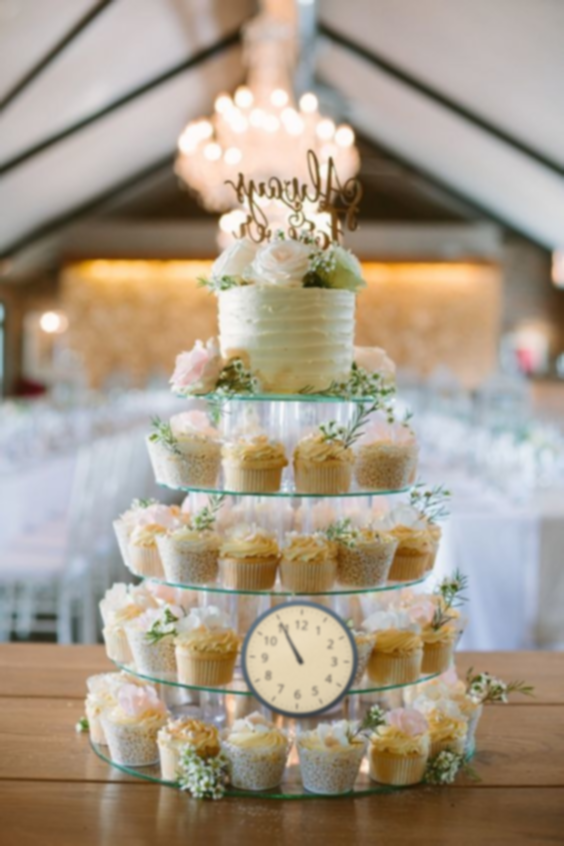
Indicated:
10.55
